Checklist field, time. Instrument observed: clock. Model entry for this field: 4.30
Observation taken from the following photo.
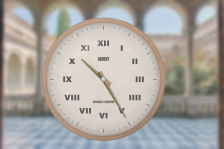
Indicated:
10.25
